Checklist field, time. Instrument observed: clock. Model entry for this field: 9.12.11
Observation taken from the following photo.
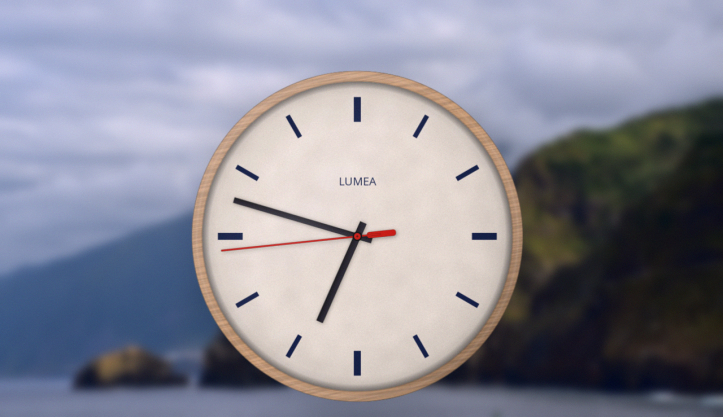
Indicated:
6.47.44
